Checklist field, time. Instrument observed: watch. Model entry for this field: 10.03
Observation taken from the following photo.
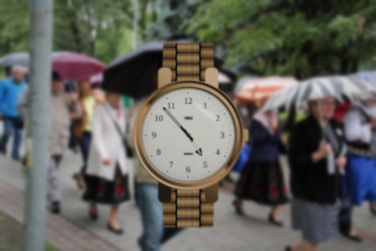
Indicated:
4.53
